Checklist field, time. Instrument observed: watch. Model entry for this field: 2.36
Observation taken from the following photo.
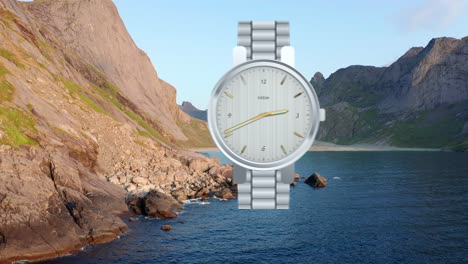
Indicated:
2.41
